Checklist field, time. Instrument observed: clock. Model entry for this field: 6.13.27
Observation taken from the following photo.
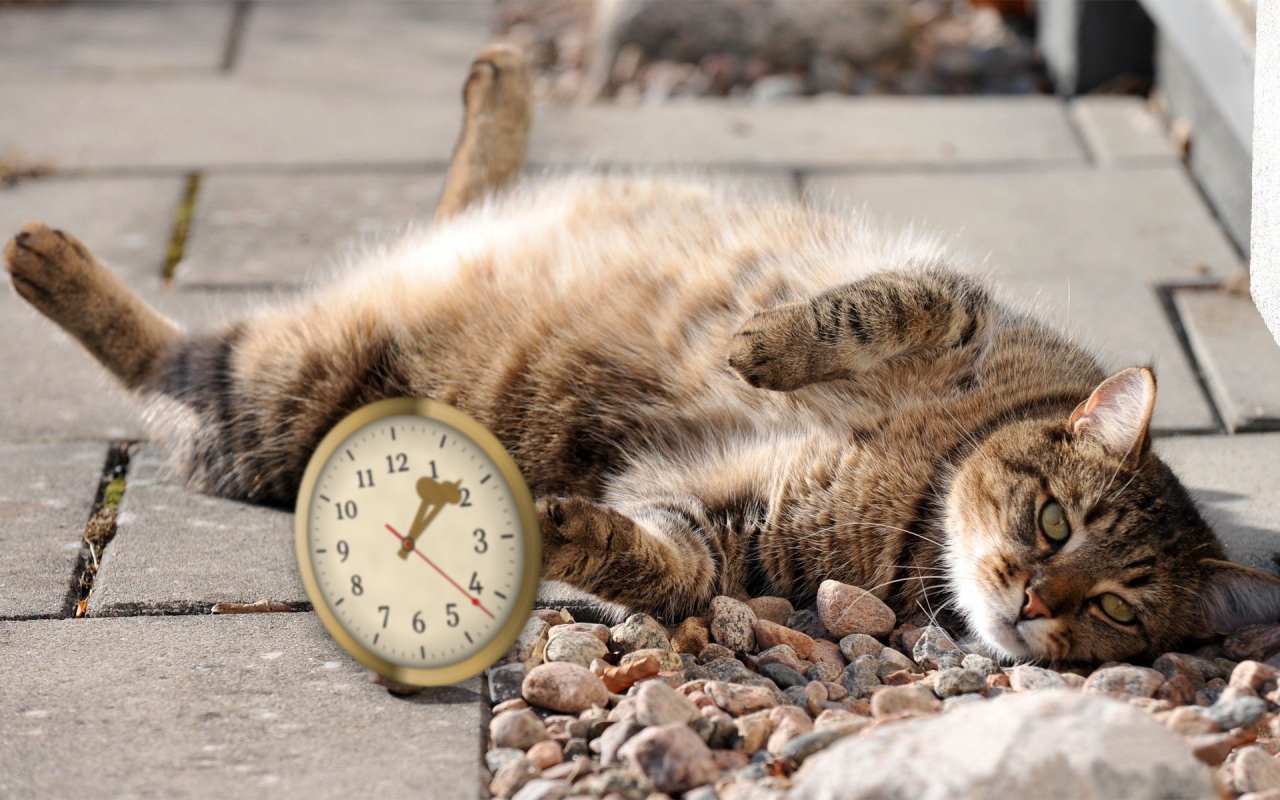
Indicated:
1.08.22
